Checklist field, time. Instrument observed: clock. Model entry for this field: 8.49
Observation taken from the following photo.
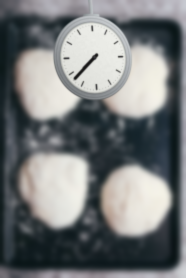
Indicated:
7.38
